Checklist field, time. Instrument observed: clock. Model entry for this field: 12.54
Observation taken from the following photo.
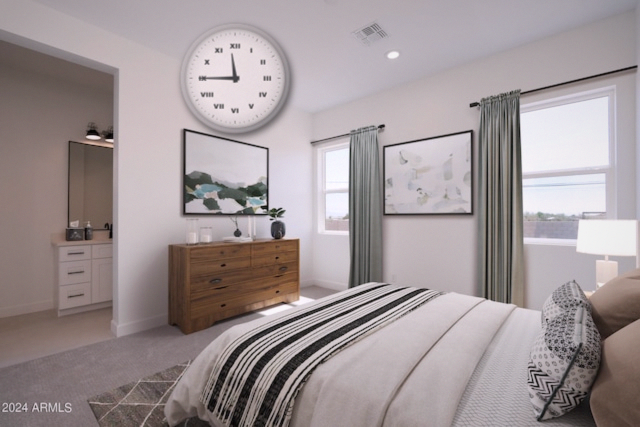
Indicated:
11.45
